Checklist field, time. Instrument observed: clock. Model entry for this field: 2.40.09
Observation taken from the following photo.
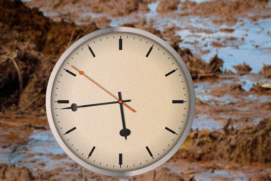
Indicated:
5.43.51
